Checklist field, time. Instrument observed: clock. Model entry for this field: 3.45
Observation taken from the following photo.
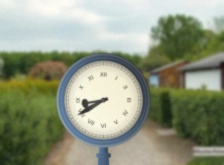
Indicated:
8.40
